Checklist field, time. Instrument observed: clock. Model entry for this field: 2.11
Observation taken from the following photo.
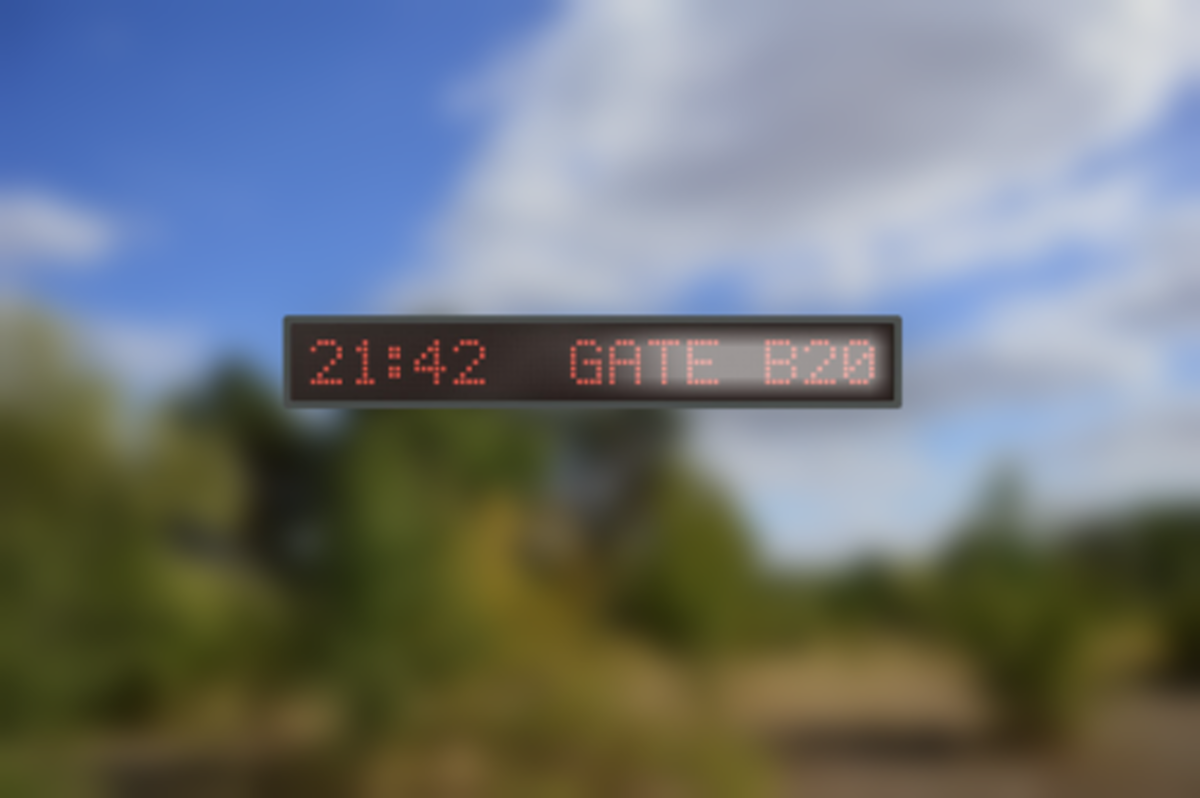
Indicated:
21.42
